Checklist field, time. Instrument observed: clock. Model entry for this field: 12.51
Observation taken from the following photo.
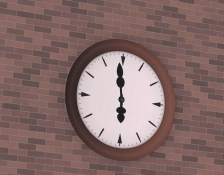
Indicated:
5.59
